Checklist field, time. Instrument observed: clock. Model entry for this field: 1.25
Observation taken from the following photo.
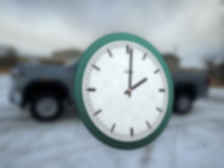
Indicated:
2.01
